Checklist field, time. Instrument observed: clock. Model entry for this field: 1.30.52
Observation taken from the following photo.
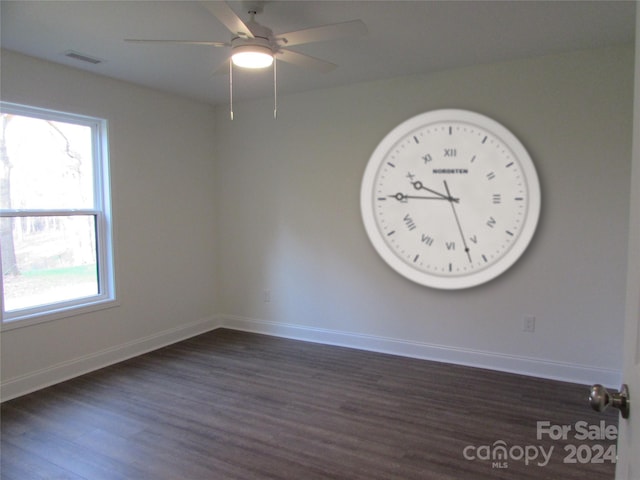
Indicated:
9.45.27
